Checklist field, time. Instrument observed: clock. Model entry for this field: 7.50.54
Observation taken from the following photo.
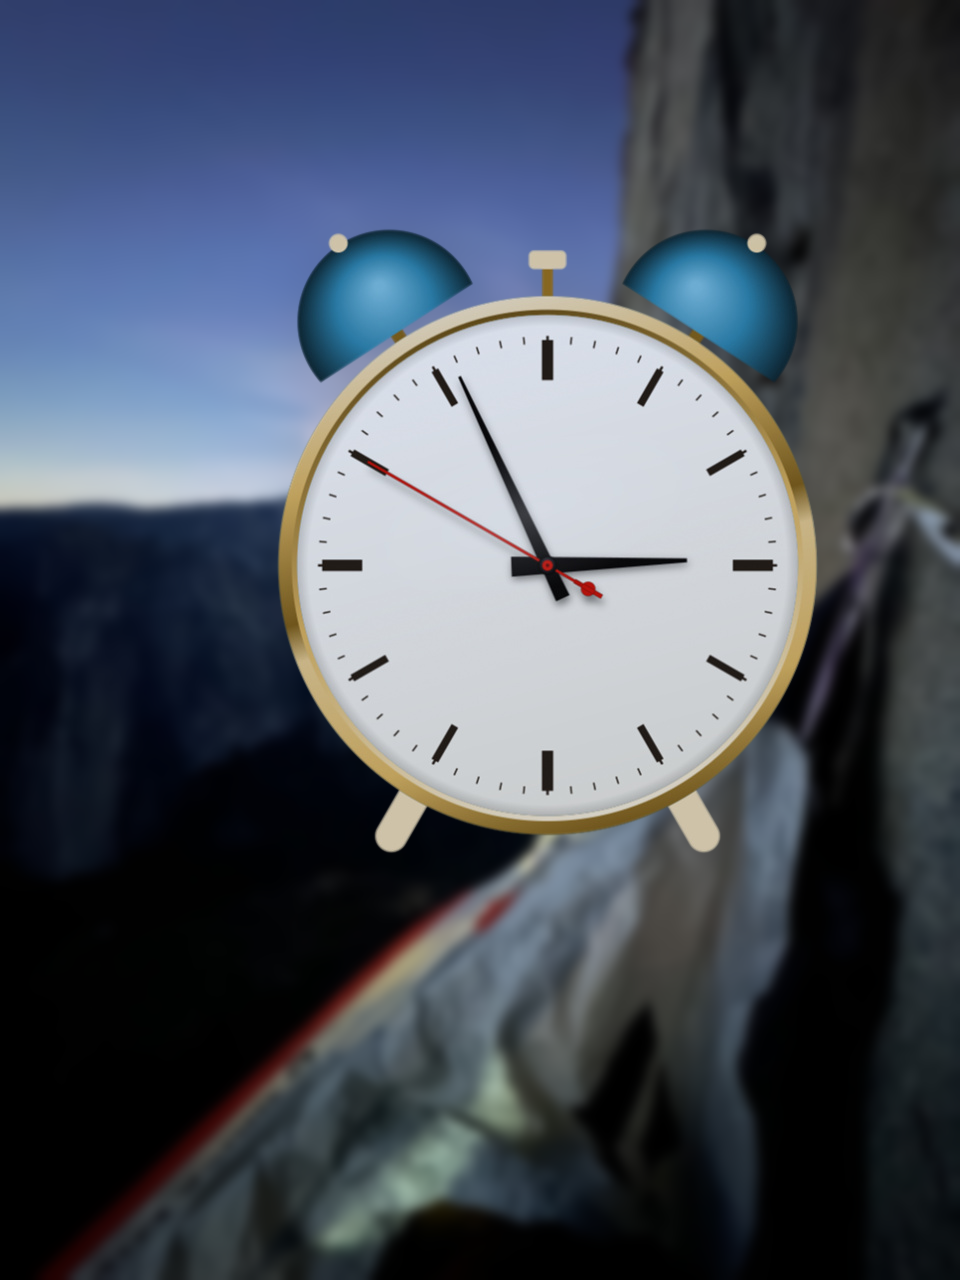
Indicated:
2.55.50
